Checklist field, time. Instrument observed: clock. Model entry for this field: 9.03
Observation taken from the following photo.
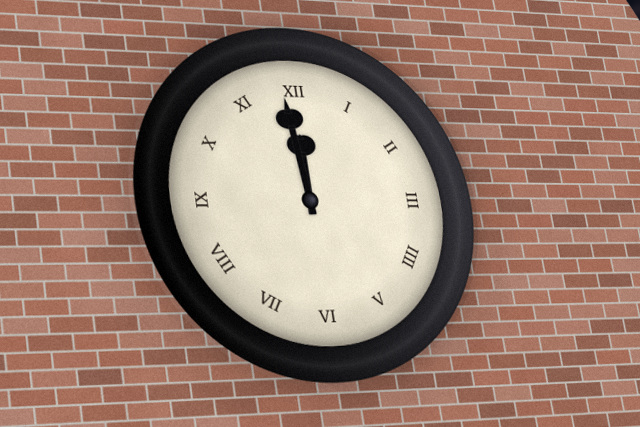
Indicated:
11.59
